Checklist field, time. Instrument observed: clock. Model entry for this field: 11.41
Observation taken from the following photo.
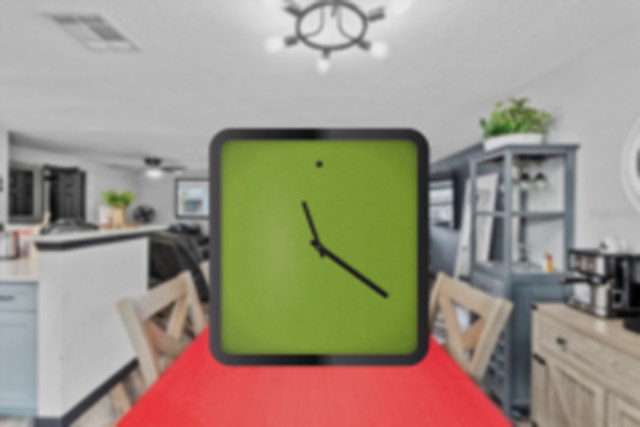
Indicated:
11.21
